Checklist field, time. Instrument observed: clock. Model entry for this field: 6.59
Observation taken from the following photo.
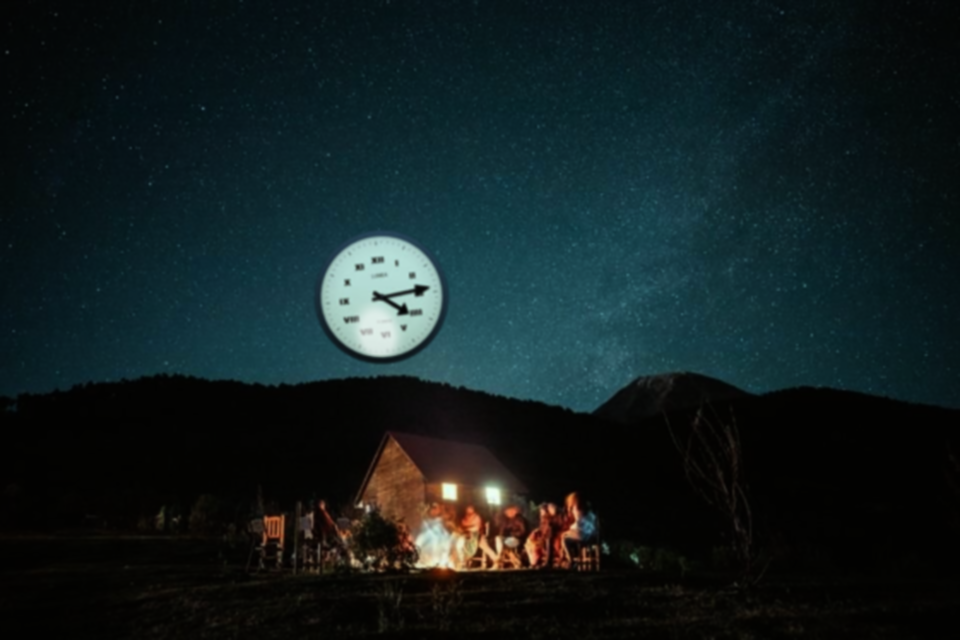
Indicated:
4.14
